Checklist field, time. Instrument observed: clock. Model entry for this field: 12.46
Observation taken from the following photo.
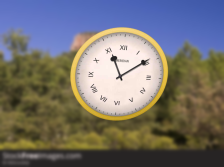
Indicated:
11.09
